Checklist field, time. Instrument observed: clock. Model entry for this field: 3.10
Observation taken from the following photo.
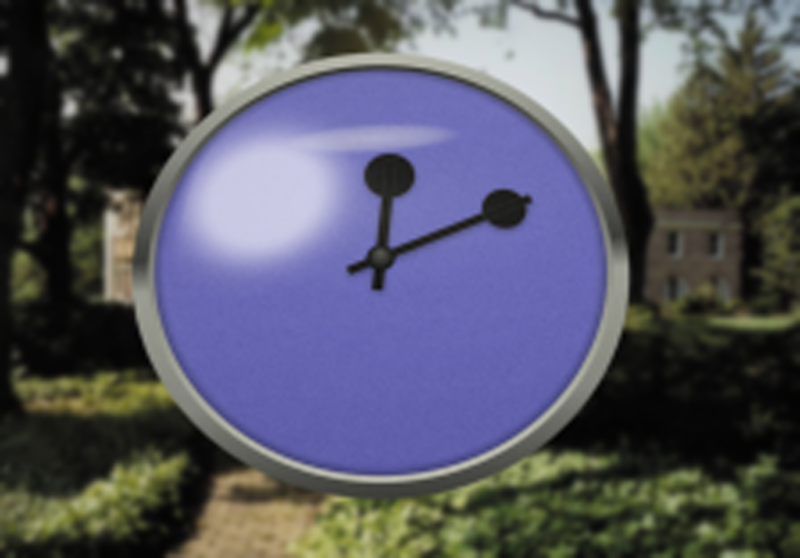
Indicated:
12.11
